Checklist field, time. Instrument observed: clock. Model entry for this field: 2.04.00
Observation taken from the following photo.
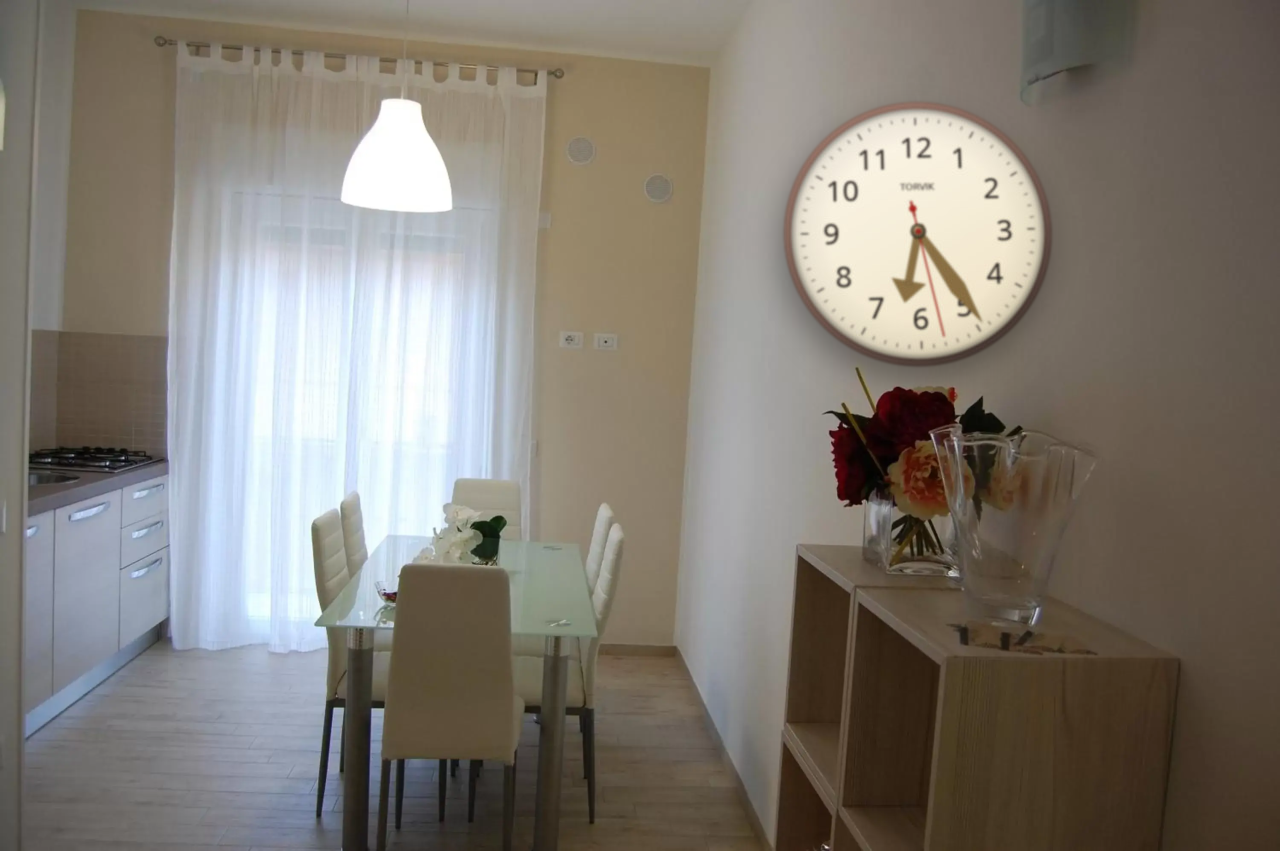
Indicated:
6.24.28
